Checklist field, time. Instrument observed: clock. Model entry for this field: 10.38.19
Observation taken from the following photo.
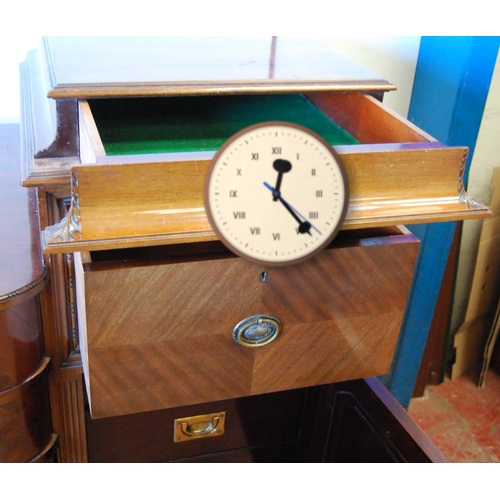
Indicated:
12.23.22
